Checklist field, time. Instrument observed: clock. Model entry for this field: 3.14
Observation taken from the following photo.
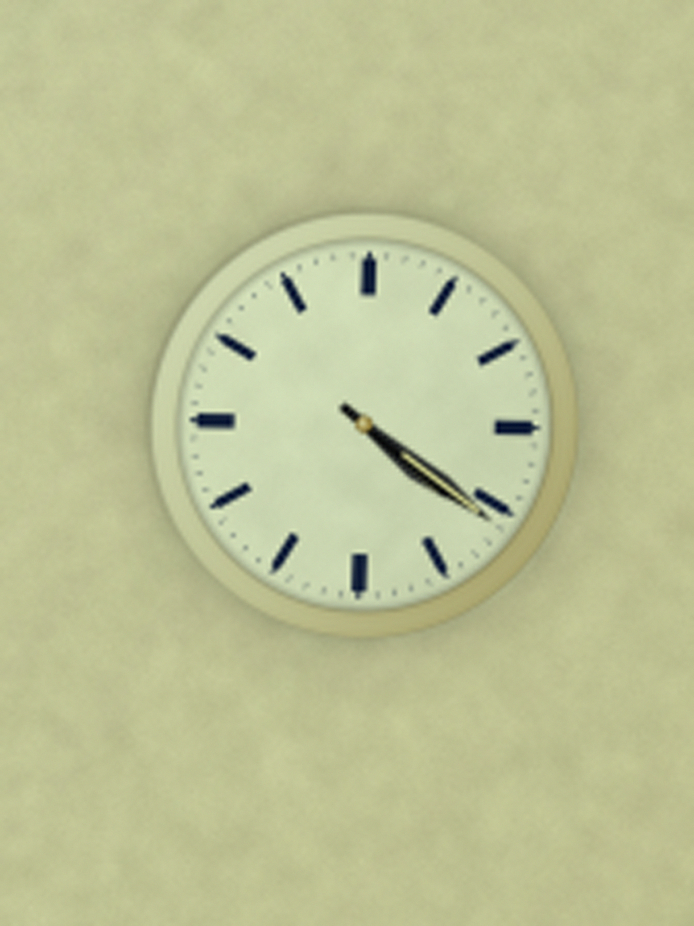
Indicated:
4.21
